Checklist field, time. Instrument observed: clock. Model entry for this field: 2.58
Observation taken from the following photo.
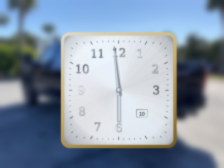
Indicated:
5.59
